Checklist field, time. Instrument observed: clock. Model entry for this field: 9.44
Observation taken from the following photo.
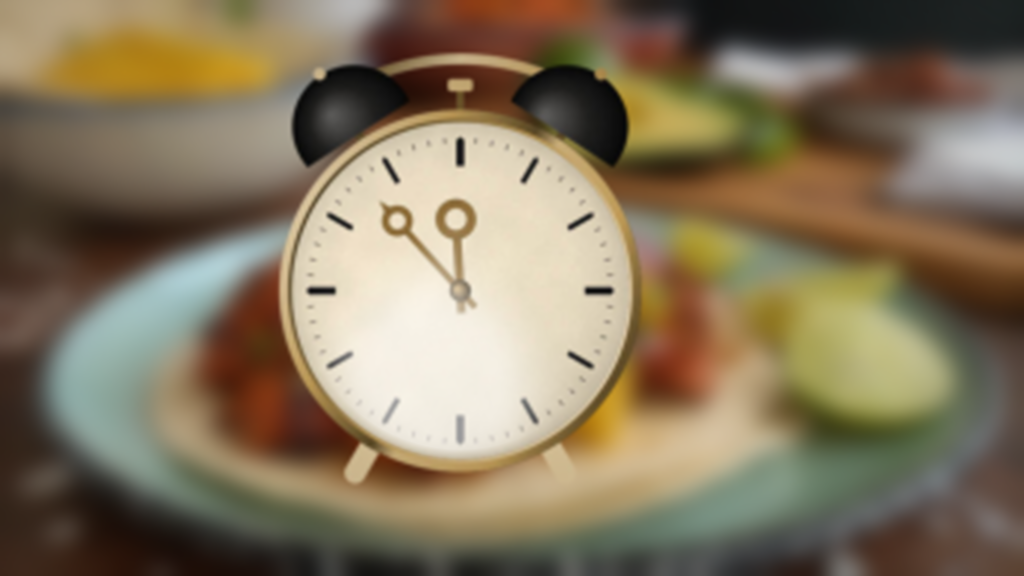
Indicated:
11.53
